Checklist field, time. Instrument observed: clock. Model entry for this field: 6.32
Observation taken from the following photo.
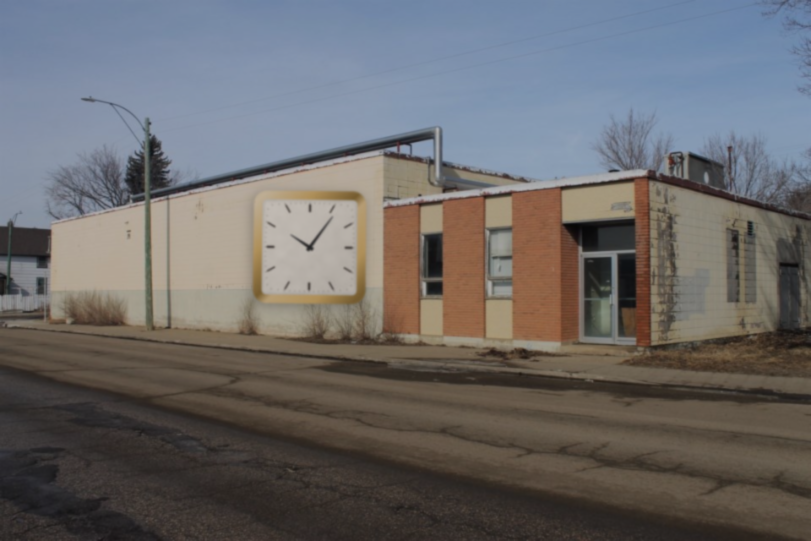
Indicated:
10.06
